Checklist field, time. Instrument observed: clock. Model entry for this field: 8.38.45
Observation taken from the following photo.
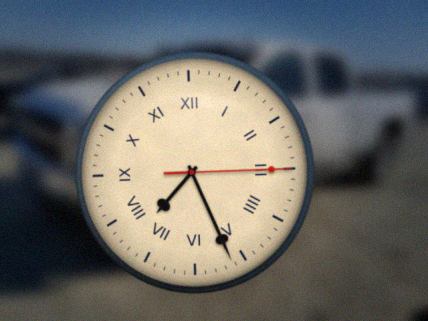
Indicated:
7.26.15
